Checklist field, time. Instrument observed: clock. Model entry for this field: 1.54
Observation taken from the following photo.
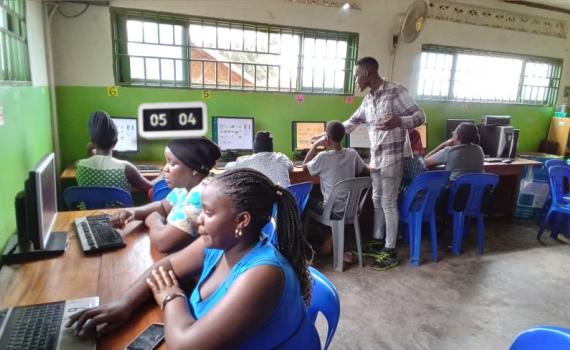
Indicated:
5.04
